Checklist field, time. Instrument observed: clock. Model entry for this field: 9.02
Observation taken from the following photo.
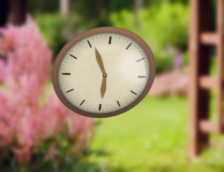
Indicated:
5.56
